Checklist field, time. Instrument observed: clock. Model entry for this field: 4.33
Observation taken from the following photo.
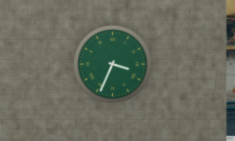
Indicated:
3.34
